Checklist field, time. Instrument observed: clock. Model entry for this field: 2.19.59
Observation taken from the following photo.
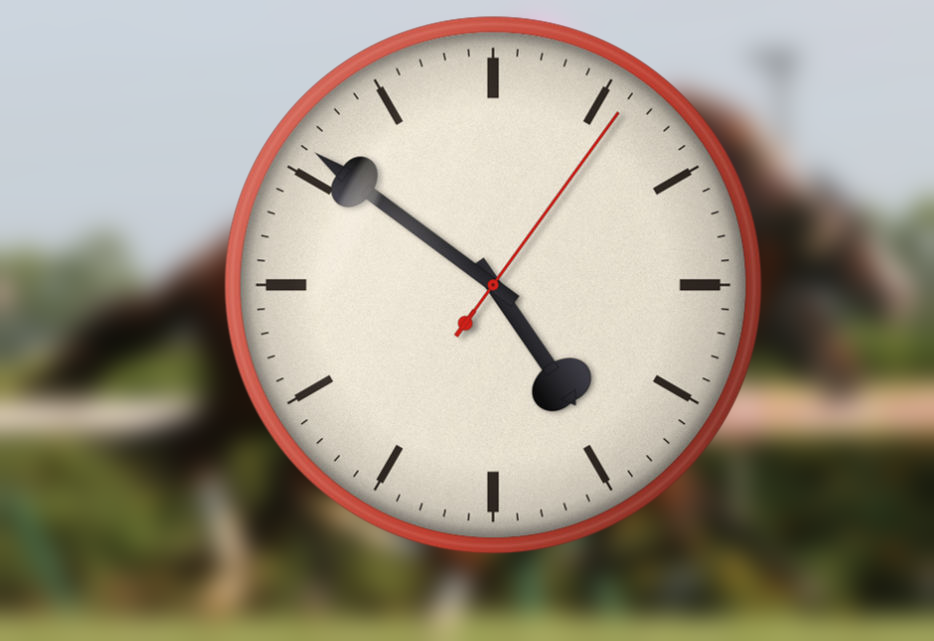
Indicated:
4.51.06
